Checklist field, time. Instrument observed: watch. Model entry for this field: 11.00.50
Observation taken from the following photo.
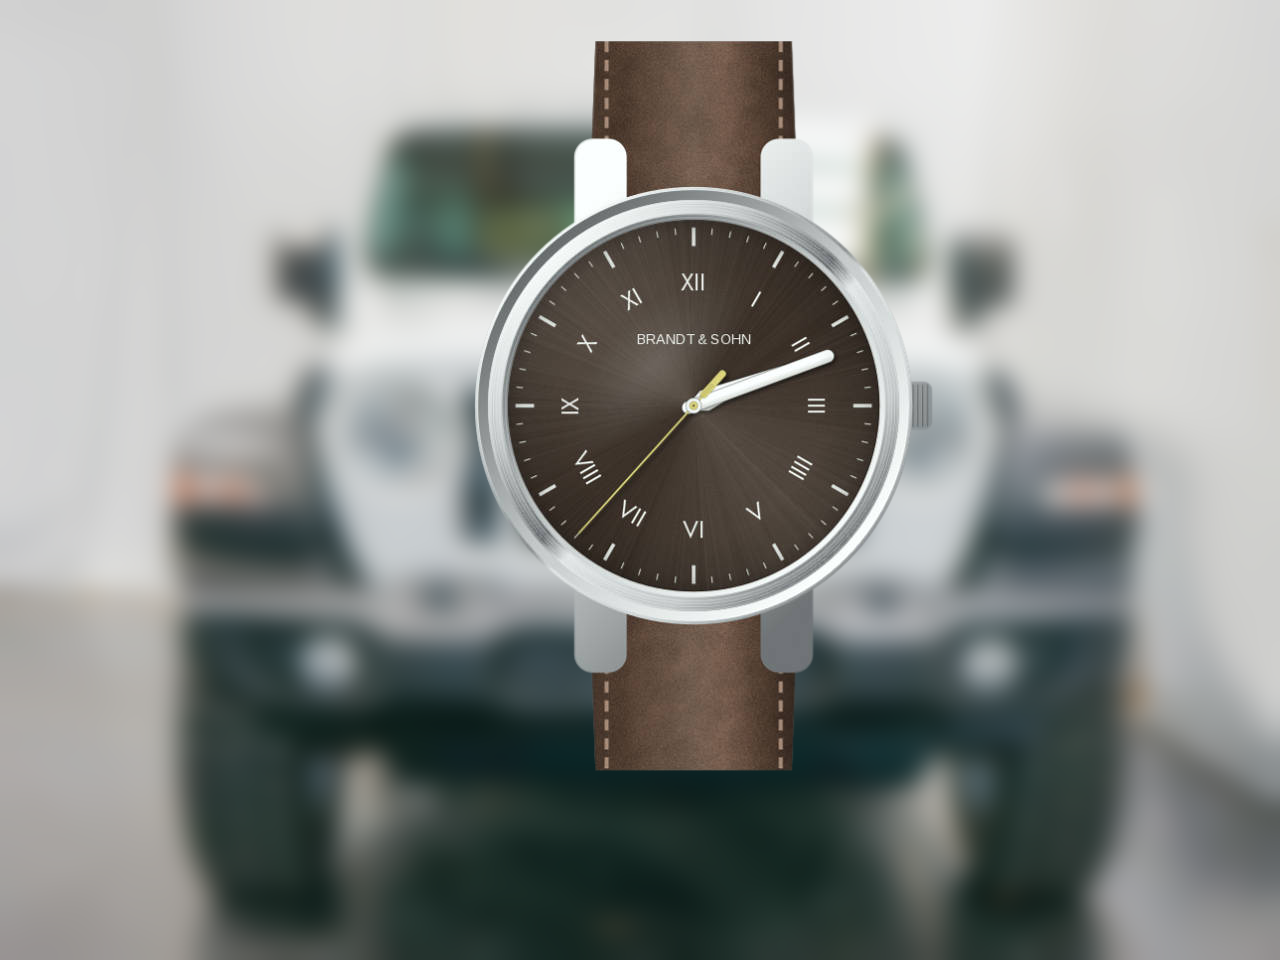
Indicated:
2.11.37
